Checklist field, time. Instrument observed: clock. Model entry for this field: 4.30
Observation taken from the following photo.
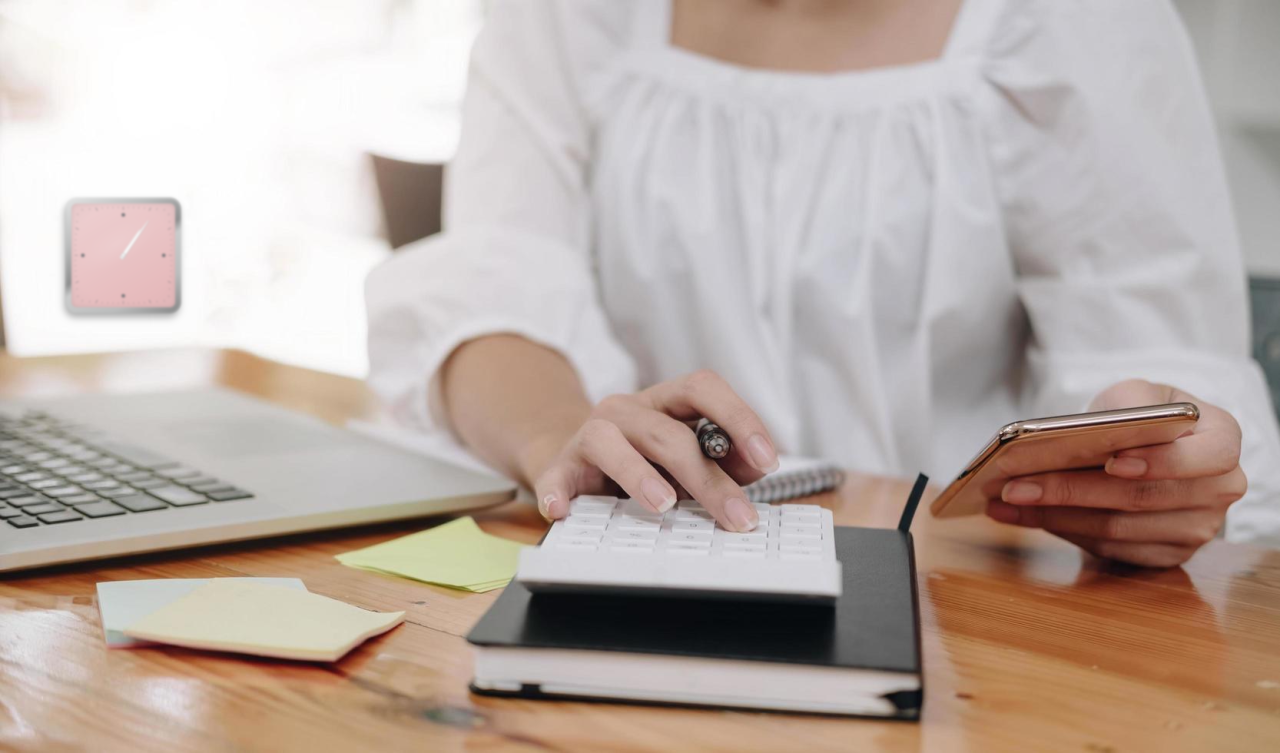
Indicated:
1.06
